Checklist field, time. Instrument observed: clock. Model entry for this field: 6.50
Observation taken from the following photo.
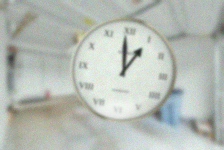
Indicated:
12.59
